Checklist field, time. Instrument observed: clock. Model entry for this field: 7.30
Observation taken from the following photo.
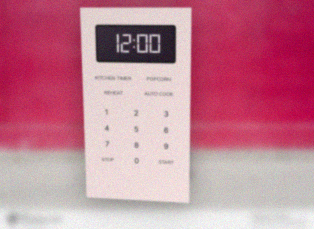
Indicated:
12.00
